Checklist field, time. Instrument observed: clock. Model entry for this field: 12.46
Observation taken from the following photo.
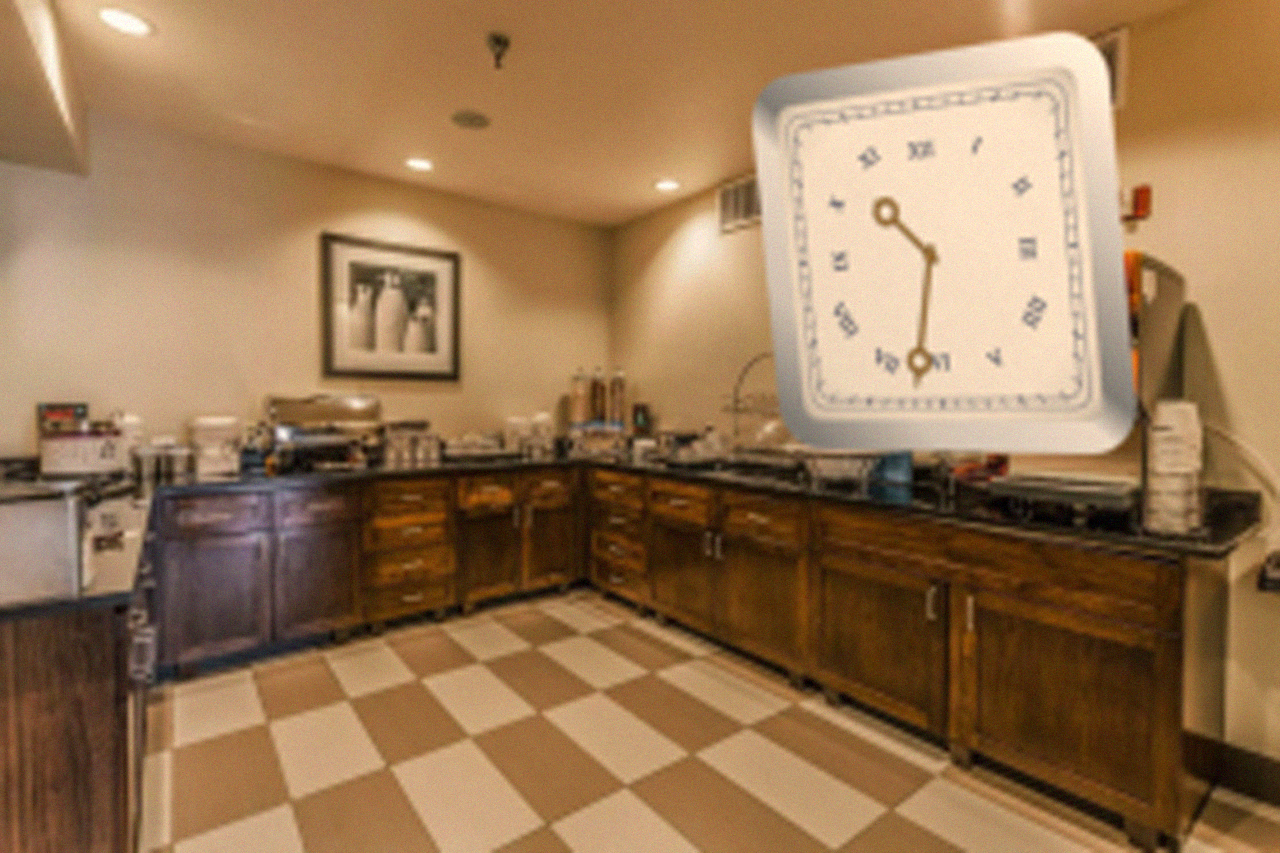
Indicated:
10.32
